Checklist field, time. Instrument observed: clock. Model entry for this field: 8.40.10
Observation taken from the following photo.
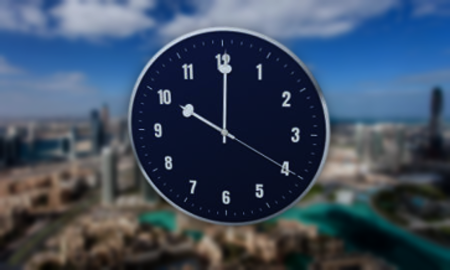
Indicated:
10.00.20
